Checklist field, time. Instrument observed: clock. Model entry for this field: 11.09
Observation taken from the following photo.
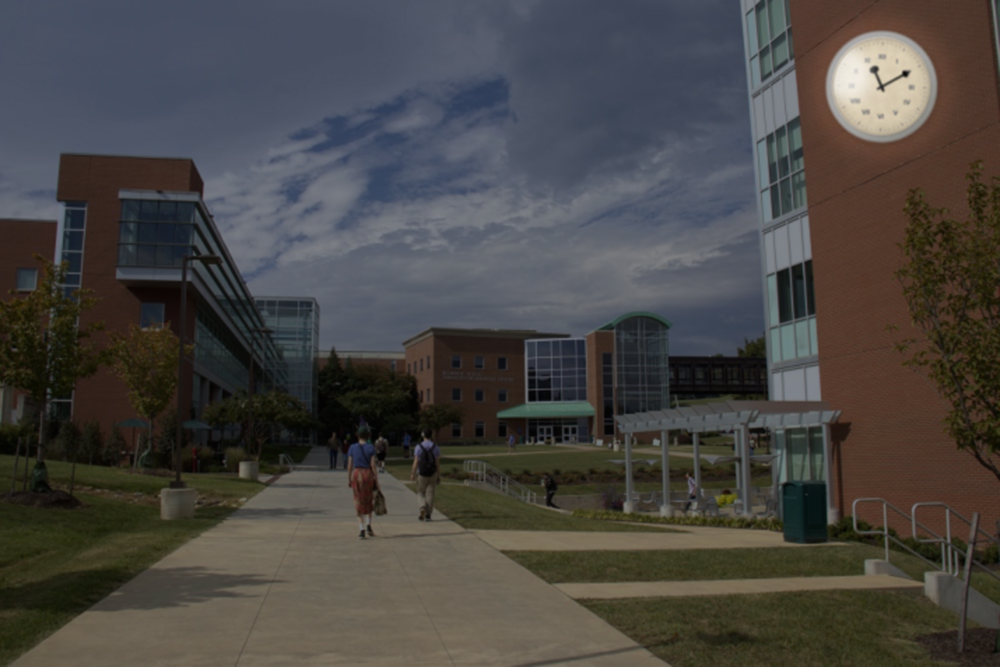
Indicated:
11.10
